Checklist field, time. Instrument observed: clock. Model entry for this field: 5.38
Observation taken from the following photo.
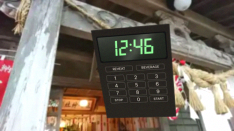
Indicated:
12.46
